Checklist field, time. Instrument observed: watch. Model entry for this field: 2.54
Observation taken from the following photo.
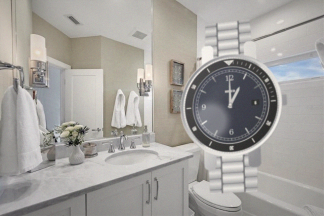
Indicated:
1.00
